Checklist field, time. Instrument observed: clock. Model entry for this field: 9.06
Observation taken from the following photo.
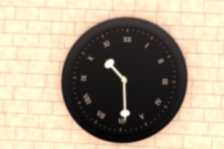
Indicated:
10.29
